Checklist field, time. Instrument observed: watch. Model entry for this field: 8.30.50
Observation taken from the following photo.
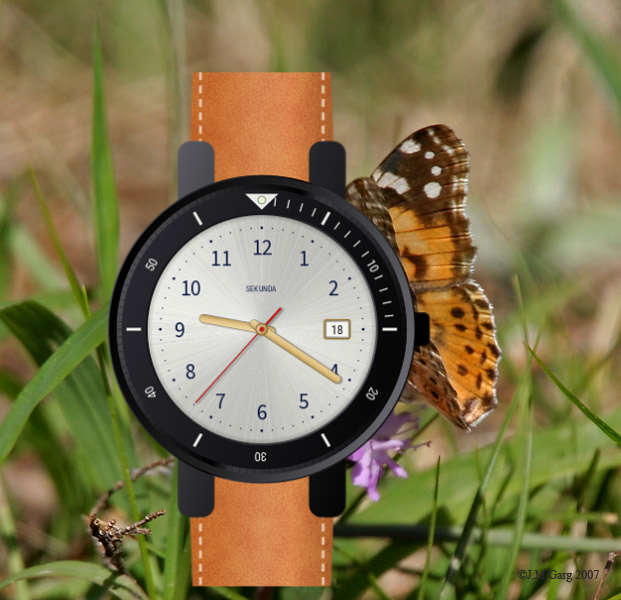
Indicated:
9.20.37
